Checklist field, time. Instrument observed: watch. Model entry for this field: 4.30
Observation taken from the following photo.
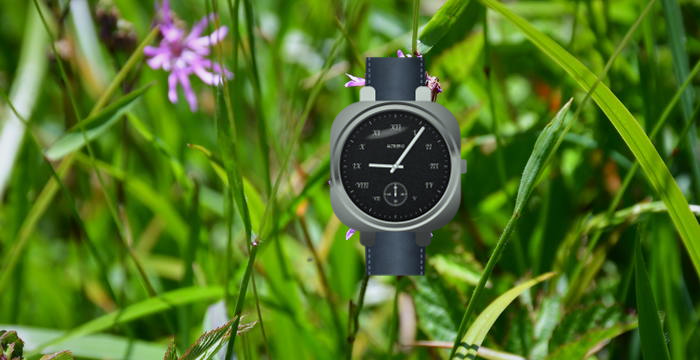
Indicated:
9.06
